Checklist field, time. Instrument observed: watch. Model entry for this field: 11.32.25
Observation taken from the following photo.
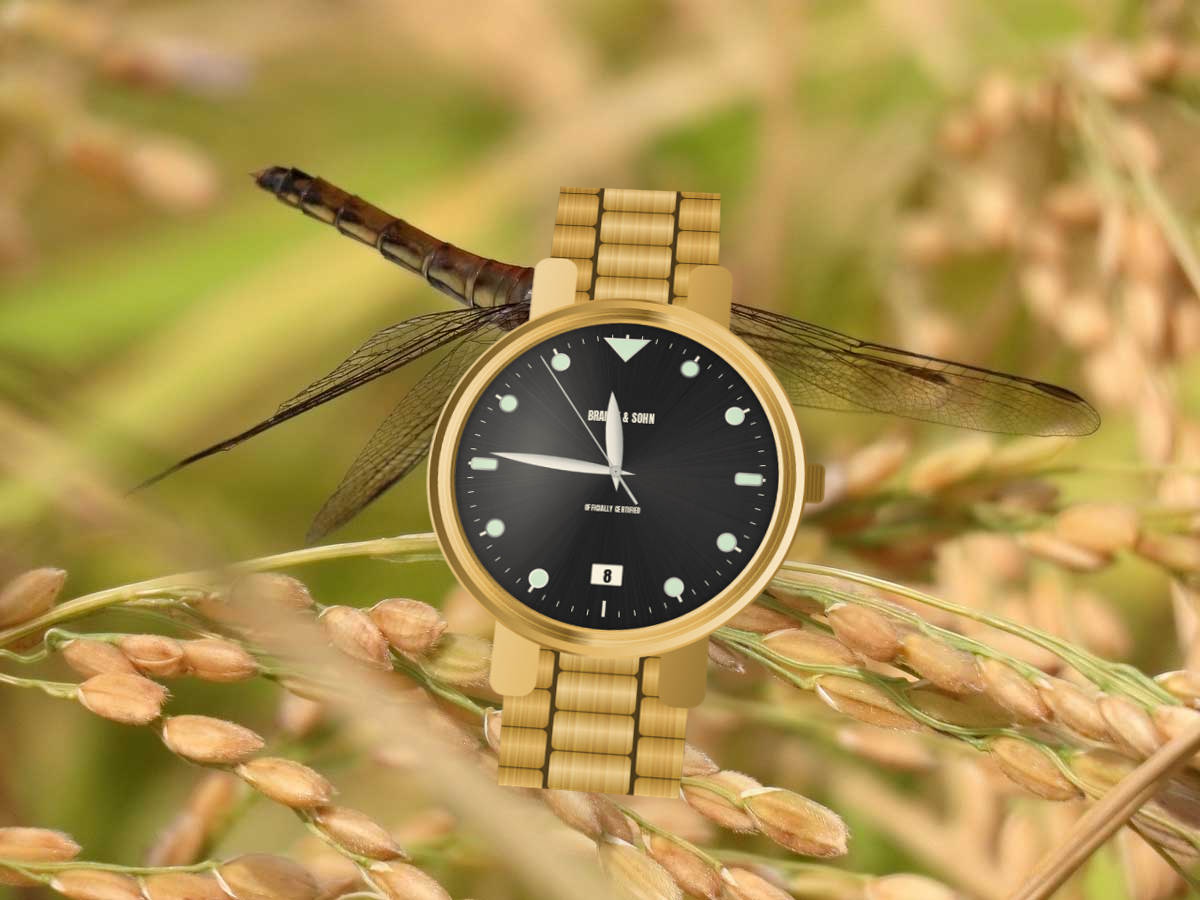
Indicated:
11.45.54
